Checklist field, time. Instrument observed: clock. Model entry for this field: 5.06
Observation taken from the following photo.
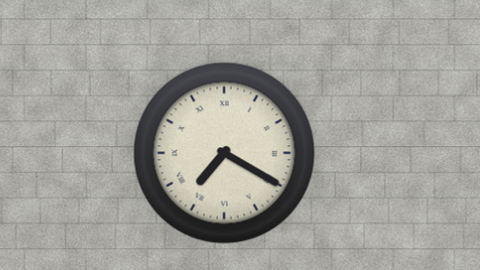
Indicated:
7.20
